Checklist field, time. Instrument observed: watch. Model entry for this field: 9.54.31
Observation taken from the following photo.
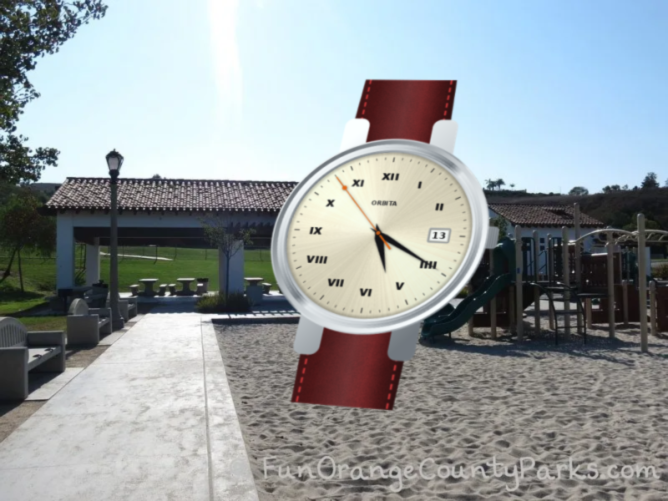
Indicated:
5.19.53
